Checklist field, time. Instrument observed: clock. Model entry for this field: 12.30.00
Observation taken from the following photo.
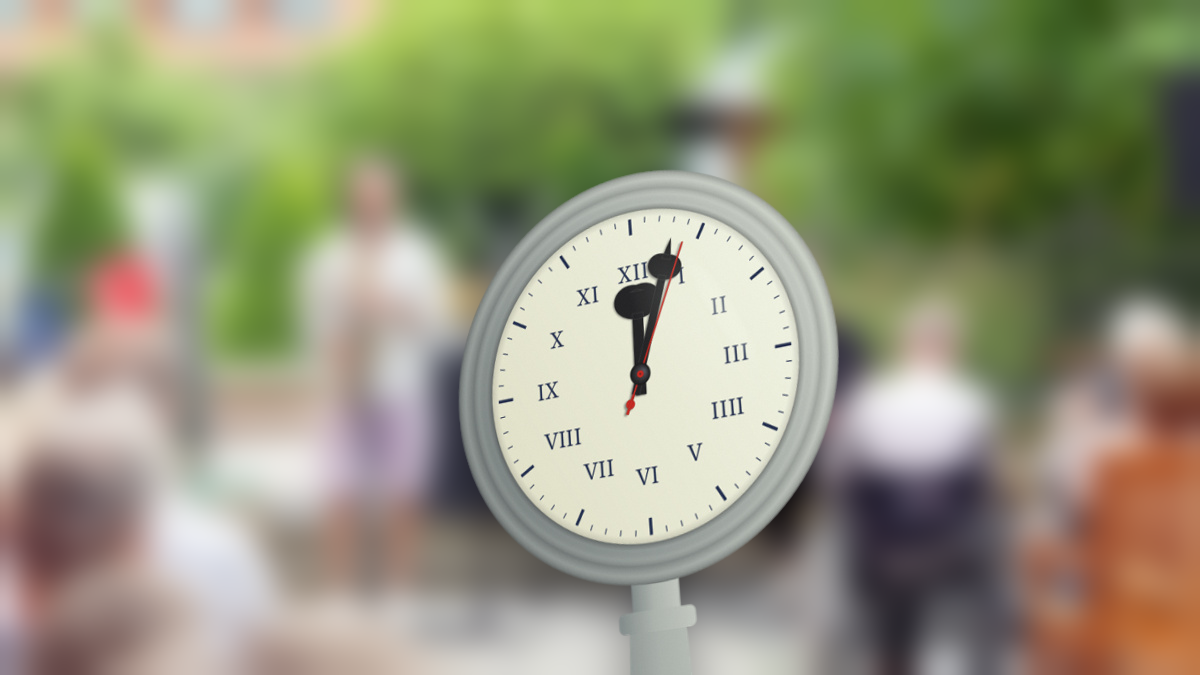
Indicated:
12.03.04
